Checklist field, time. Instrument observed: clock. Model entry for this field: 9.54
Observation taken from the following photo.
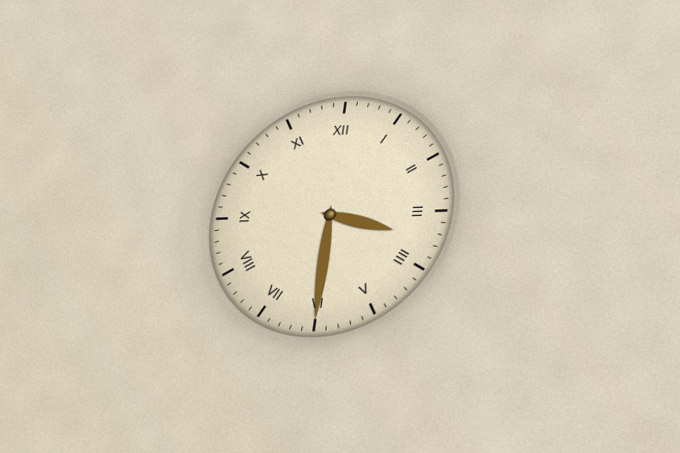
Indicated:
3.30
